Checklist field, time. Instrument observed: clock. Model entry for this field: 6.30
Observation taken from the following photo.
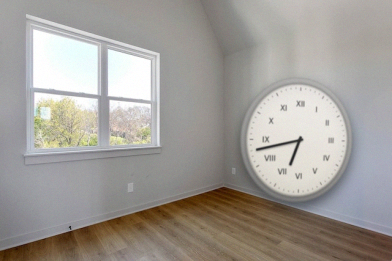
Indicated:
6.43
